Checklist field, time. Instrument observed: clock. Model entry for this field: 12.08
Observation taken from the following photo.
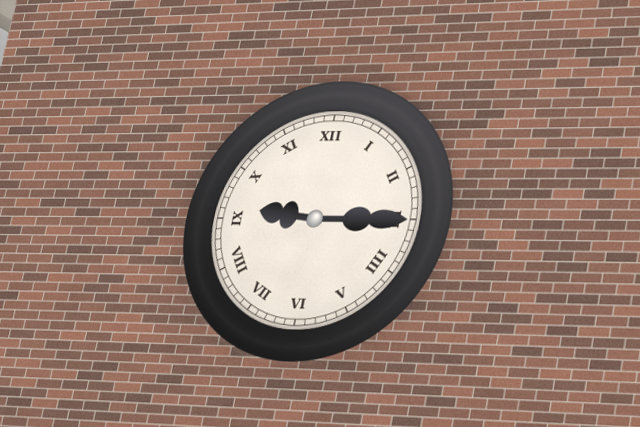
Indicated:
9.15
